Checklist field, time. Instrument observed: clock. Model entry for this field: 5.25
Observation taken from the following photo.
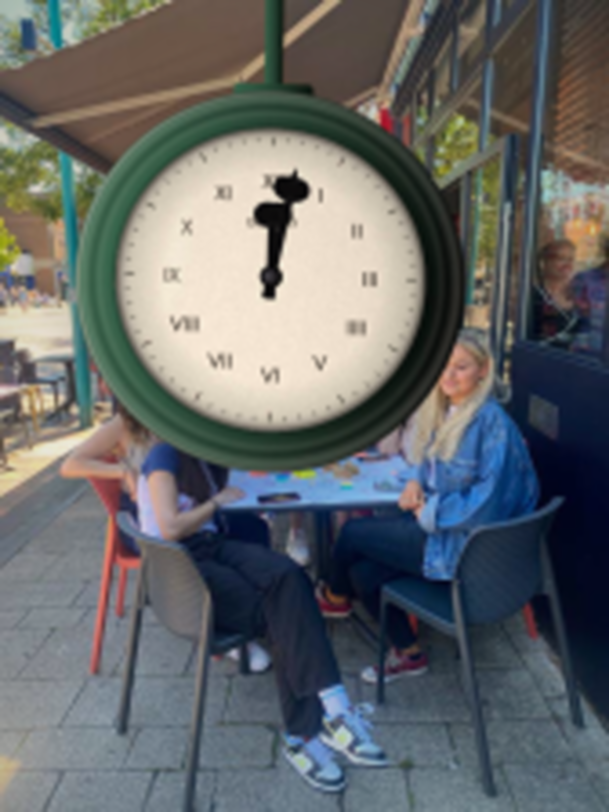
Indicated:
12.02
